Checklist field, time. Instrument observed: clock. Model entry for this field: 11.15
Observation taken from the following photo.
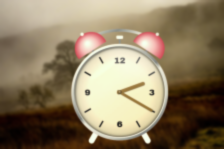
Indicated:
2.20
